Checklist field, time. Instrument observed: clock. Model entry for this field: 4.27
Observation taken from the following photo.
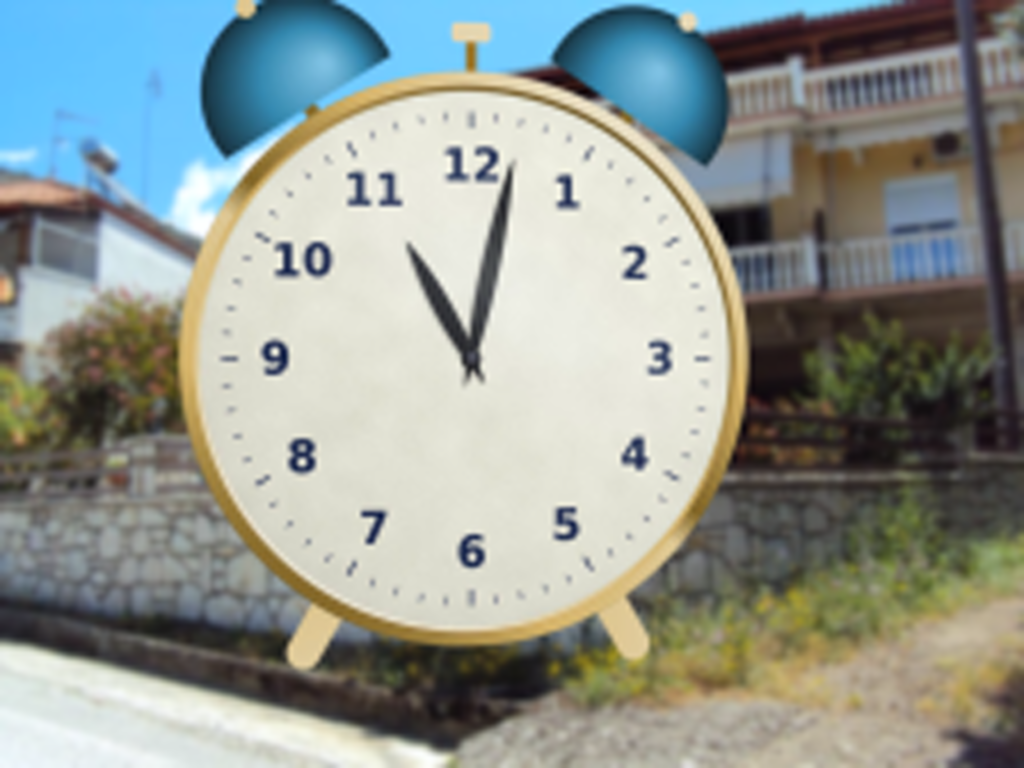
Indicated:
11.02
